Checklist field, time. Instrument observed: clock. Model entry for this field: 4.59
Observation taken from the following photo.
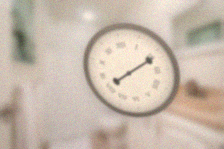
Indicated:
8.11
